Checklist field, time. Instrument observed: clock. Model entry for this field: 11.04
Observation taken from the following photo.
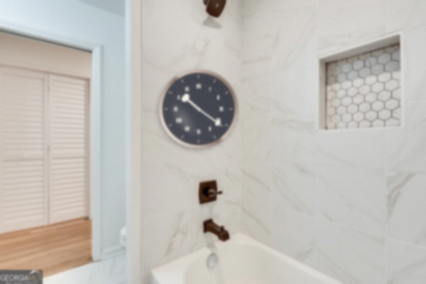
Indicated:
10.21
